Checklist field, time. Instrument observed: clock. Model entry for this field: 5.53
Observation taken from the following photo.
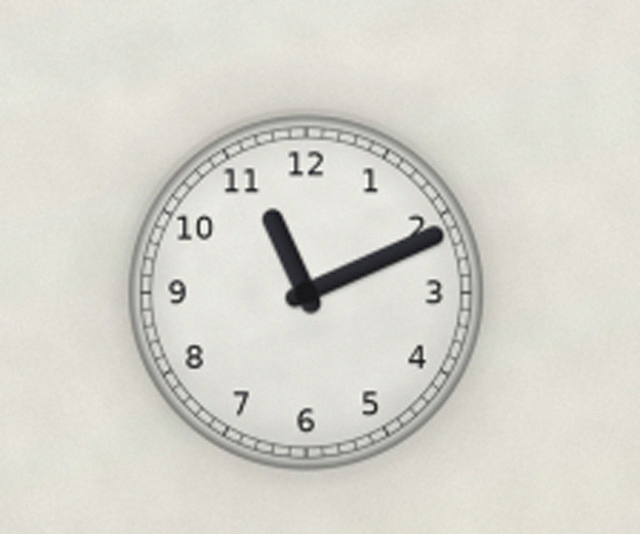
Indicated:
11.11
